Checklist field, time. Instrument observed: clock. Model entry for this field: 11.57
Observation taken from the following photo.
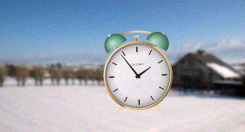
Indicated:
1.54
